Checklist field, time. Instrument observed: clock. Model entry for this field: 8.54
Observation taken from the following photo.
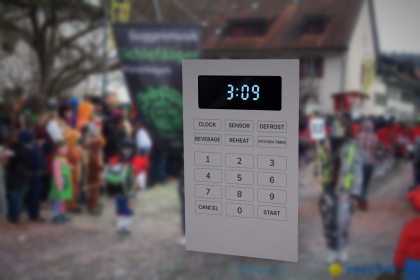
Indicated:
3.09
